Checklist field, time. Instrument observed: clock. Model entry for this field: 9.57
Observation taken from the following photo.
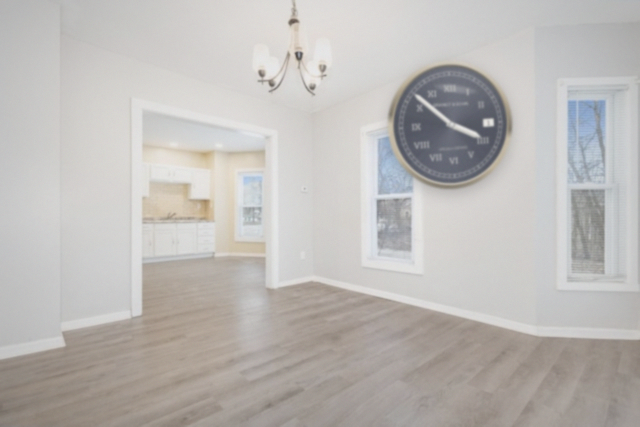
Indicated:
3.52
